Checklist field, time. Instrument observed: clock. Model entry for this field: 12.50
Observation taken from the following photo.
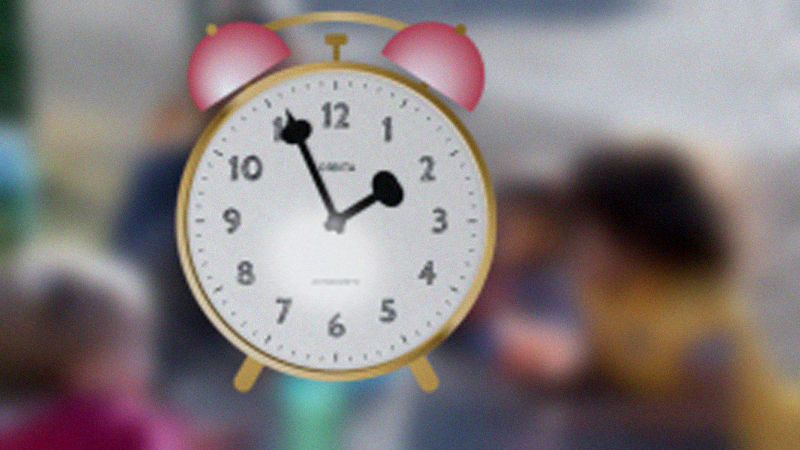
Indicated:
1.56
